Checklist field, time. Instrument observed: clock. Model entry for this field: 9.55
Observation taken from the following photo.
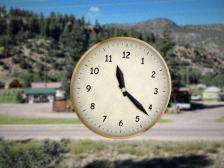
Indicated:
11.22
